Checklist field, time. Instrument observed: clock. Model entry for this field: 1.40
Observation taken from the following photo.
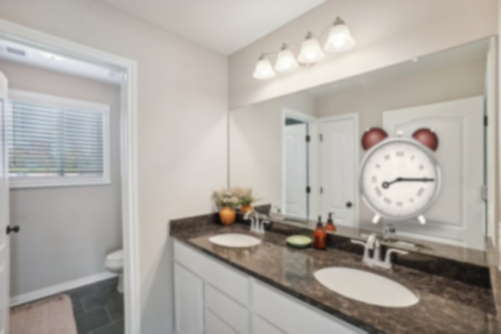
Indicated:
8.15
